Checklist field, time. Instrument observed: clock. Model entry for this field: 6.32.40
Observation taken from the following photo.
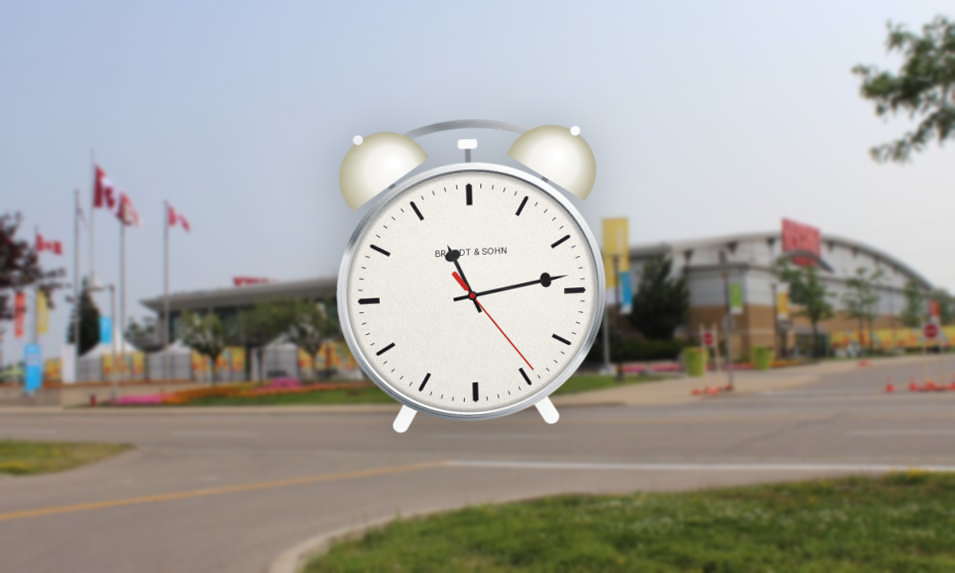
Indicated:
11.13.24
